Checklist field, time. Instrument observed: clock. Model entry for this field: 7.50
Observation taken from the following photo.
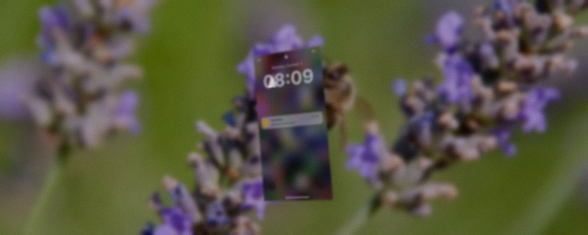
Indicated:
8.09
